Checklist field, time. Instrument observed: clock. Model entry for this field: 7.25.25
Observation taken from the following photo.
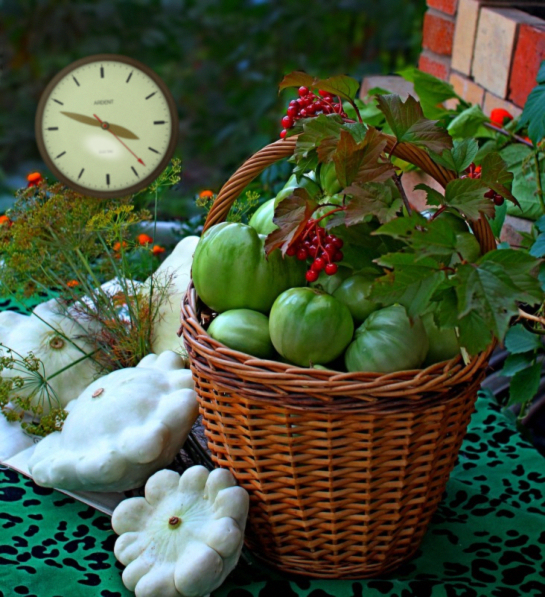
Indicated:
3.48.23
